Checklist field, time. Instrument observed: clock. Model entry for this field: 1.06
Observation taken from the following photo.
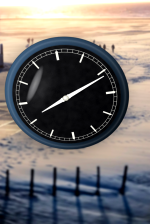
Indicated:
8.11
